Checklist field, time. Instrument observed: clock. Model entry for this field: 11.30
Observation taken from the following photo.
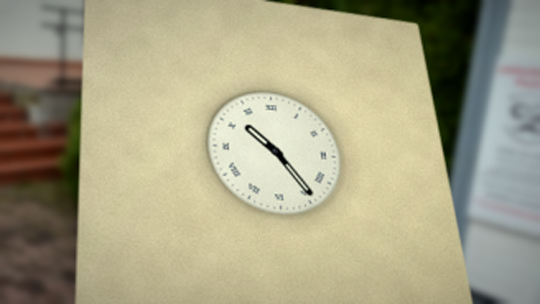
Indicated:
10.24
